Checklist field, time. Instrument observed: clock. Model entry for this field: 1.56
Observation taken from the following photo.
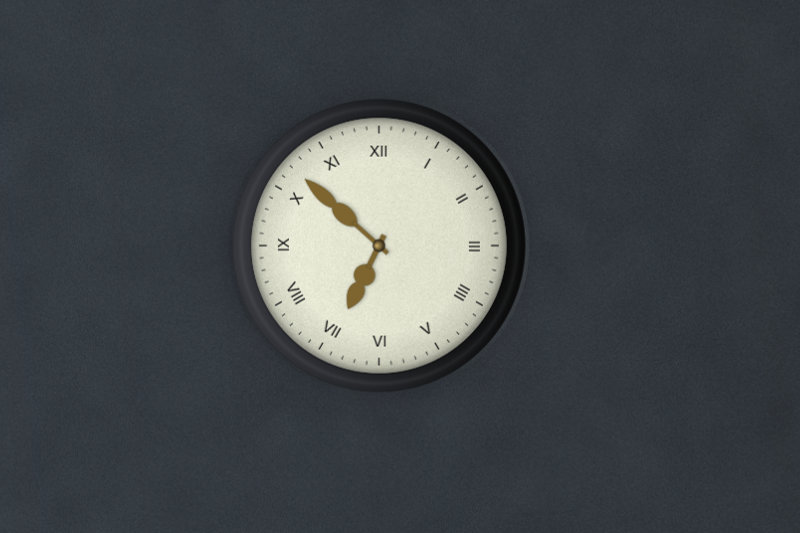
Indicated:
6.52
